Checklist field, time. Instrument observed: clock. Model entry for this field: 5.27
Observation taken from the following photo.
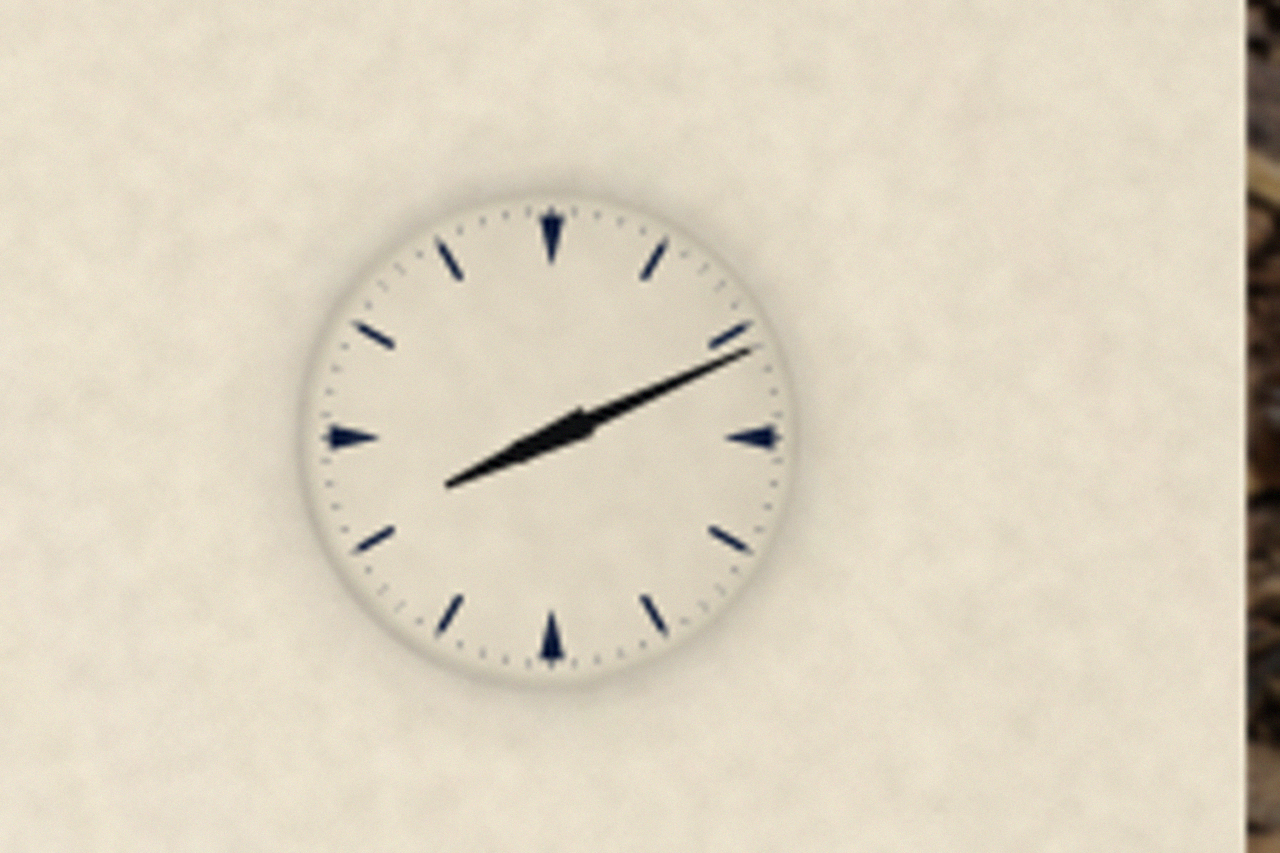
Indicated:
8.11
